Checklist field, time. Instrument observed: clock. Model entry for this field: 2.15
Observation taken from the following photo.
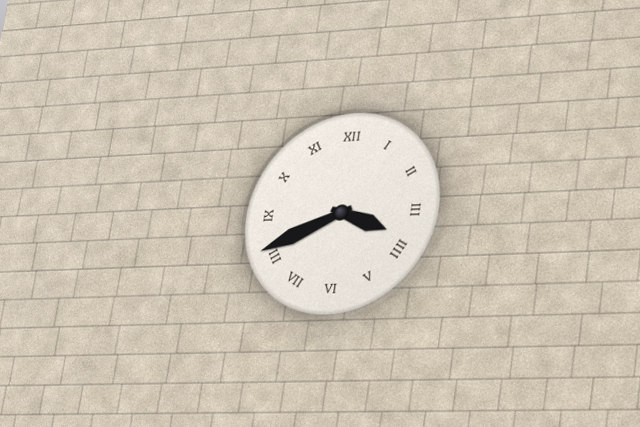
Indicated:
3.41
